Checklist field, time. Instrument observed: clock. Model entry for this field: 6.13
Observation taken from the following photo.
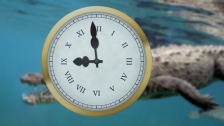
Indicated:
8.59
